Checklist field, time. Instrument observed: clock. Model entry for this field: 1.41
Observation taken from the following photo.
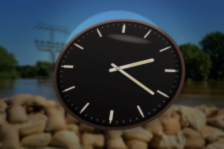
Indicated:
2.21
